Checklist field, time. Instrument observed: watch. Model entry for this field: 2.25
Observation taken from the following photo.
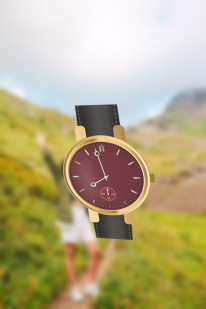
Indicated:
7.58
